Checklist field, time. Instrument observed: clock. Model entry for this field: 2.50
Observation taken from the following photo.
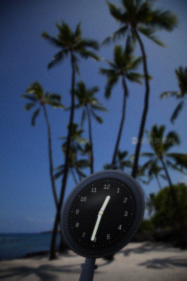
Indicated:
12.31
